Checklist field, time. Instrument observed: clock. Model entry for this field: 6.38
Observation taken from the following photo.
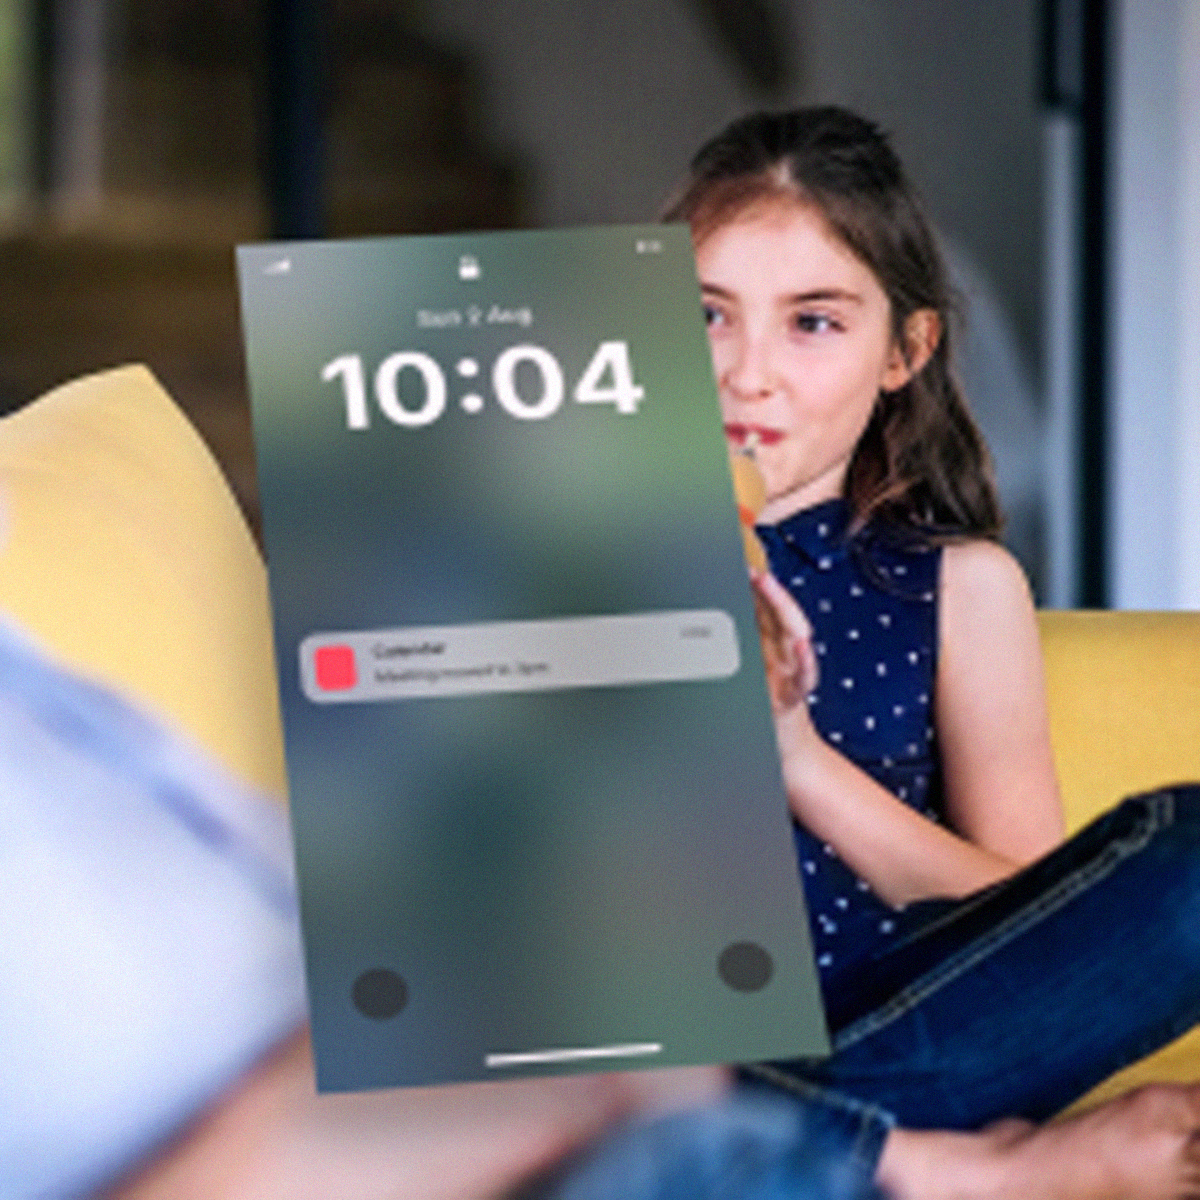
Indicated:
10.04
